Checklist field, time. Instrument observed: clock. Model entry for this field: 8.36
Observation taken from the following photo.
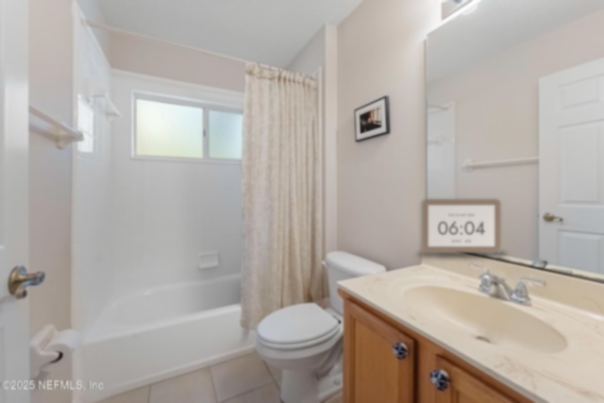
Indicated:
6.04
